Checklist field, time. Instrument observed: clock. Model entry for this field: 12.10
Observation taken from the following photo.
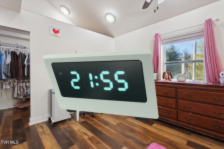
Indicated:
21.55
